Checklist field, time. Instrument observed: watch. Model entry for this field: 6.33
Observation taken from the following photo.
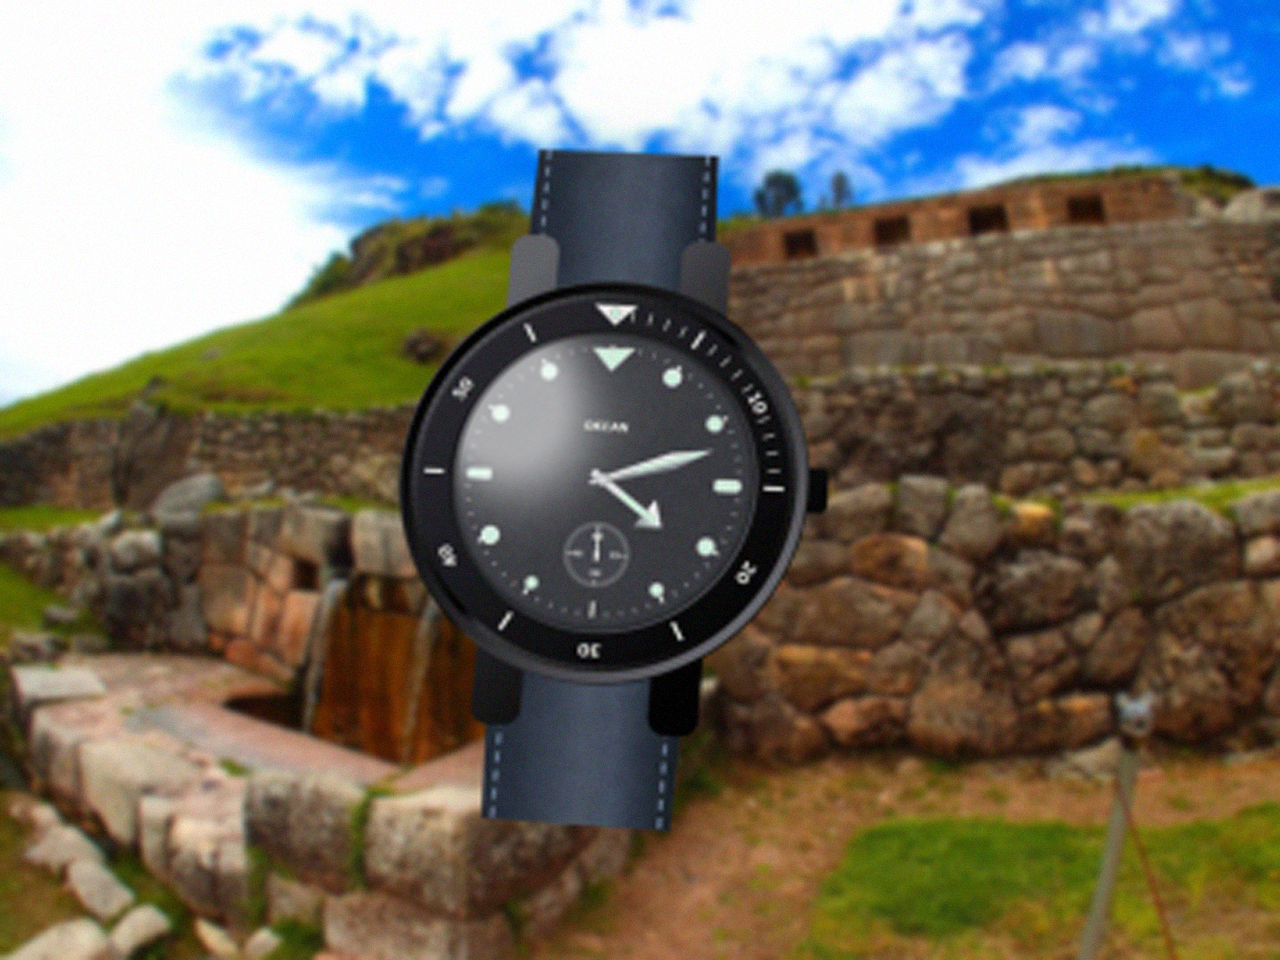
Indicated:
4.12
